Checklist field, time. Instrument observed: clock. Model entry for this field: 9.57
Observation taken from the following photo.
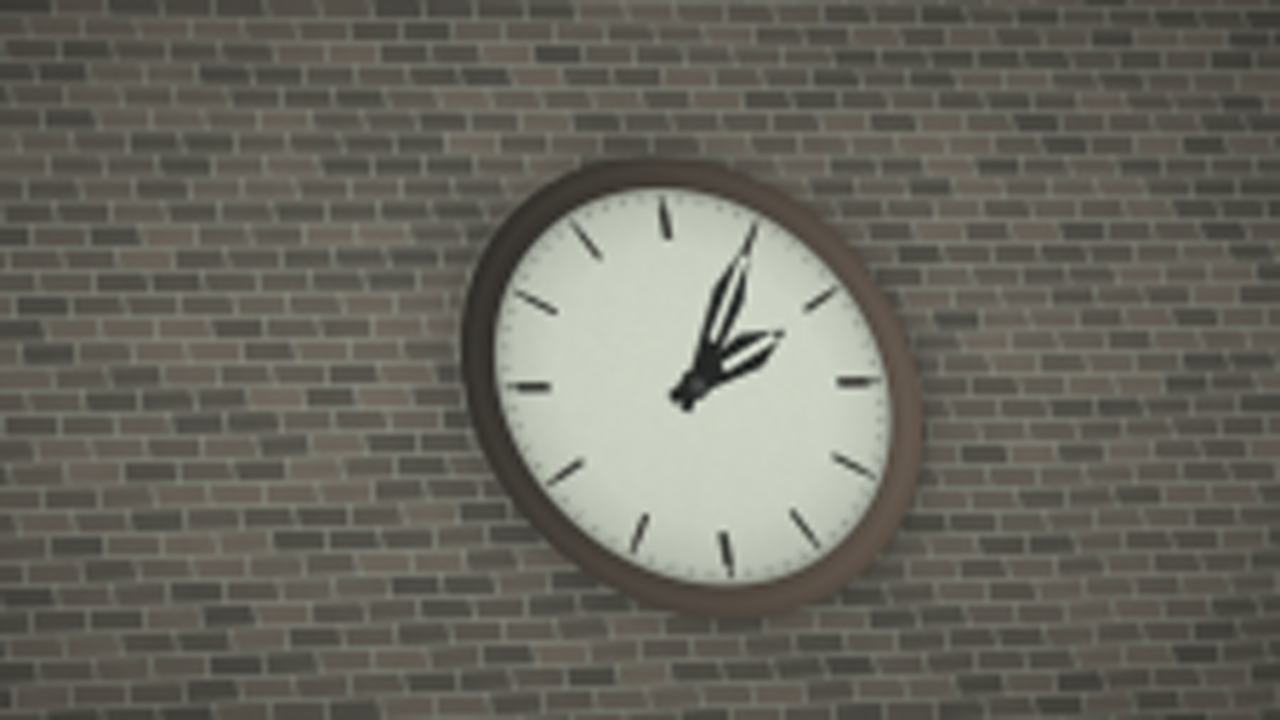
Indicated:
2.05
